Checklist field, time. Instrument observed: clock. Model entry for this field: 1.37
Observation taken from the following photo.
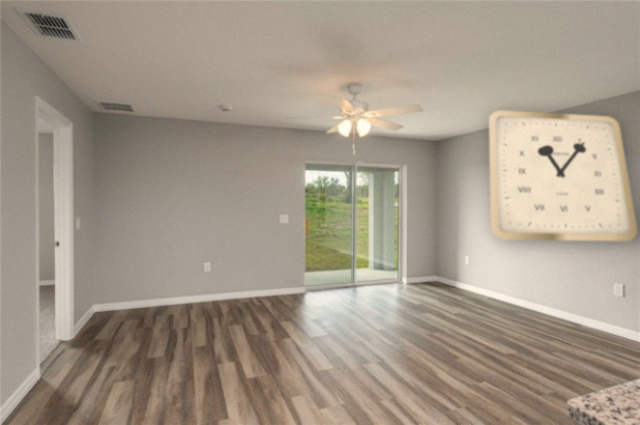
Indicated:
11.06
